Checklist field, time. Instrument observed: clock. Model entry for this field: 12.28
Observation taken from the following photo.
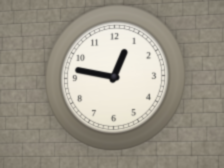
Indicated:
12.47
